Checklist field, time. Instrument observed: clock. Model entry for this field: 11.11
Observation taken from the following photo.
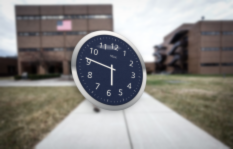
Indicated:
5.46
